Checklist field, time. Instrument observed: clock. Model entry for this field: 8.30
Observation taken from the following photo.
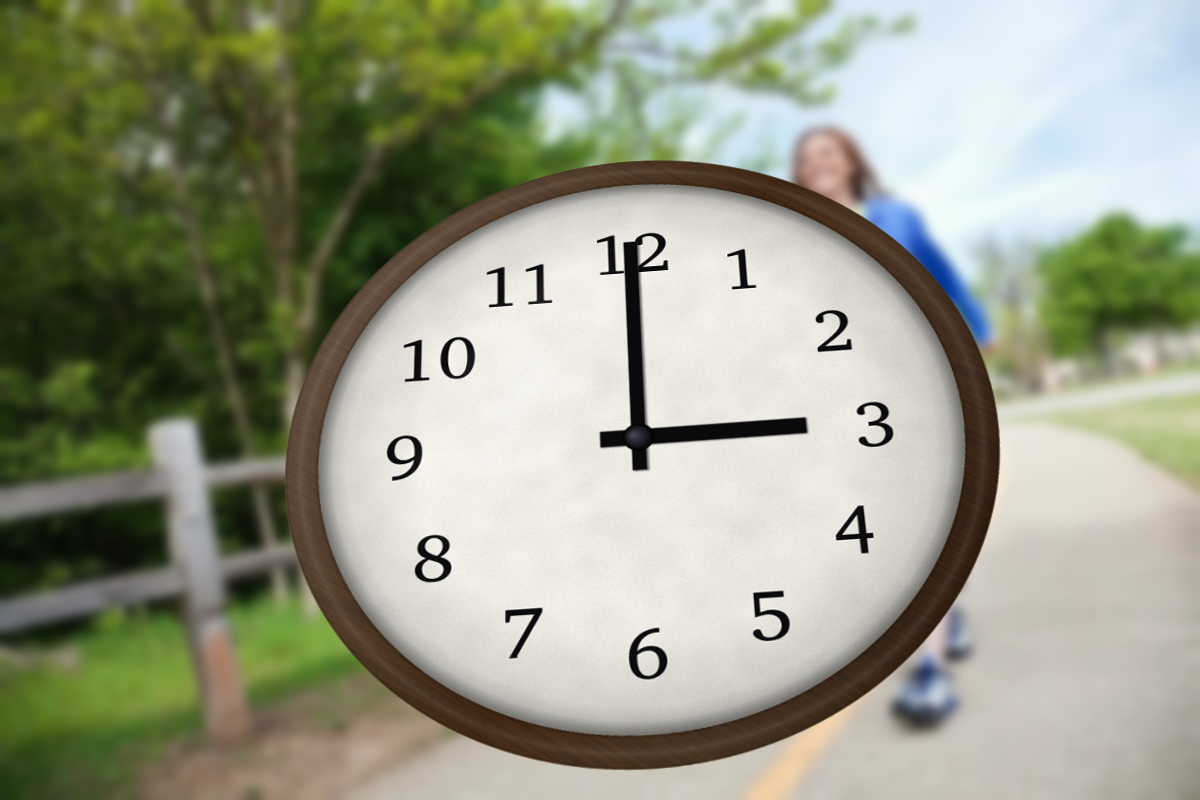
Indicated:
3.00
